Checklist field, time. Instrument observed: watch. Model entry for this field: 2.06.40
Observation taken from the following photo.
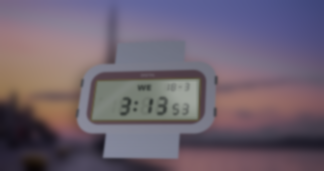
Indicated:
3.13.53
